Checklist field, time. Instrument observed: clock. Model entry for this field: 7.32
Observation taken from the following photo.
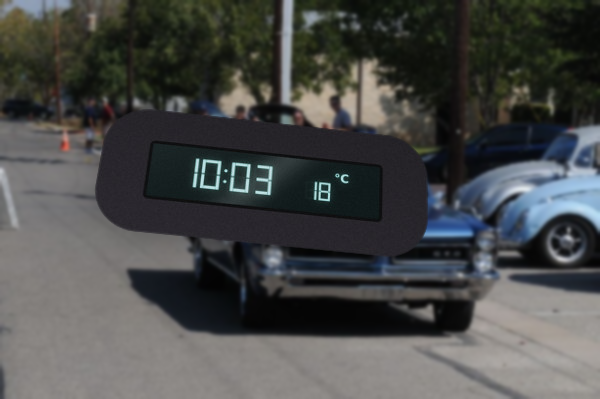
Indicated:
10.03
